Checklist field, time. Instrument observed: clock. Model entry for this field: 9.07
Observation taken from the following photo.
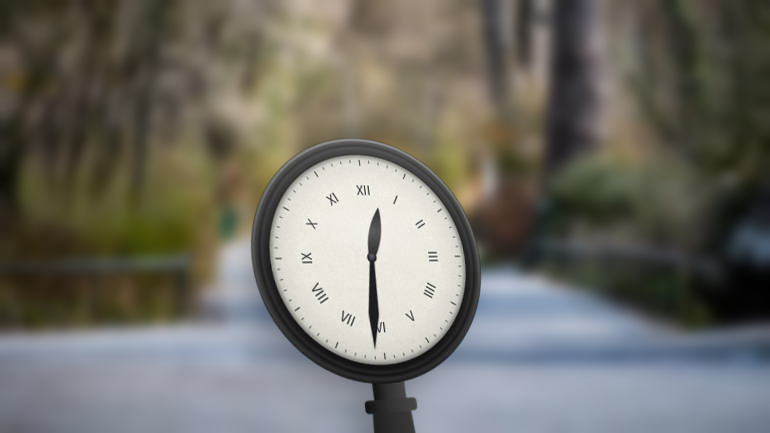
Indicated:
12.31
